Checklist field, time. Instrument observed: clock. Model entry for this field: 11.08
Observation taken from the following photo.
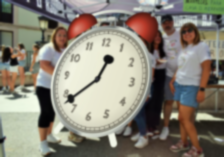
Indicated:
12.38
